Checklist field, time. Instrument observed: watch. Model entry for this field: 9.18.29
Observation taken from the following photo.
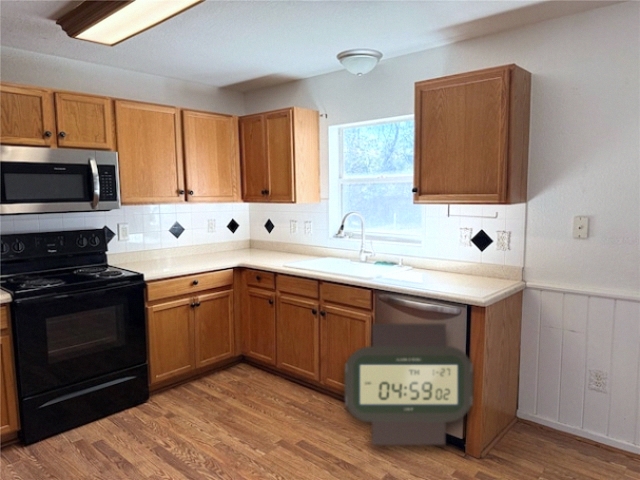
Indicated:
4.59.02
